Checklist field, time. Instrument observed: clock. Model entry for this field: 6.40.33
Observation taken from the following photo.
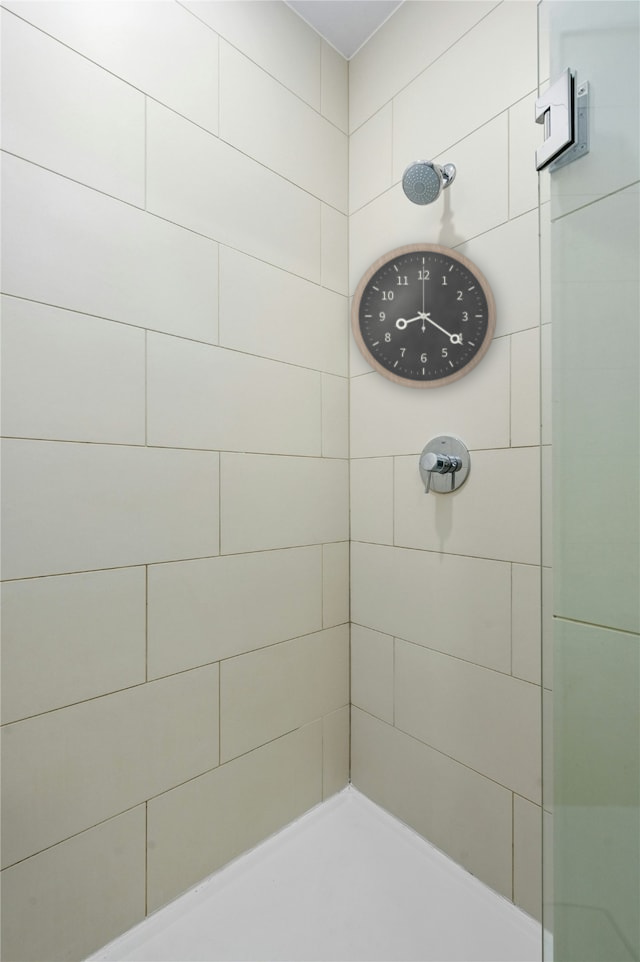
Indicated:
8.21.00
